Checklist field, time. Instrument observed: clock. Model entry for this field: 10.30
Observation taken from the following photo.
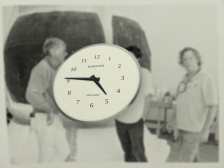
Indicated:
4.46
